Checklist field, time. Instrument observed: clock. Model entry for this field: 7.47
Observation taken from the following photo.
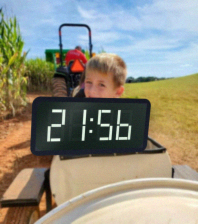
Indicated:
21.56
